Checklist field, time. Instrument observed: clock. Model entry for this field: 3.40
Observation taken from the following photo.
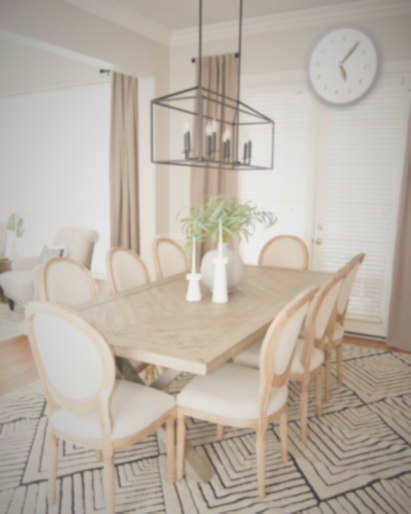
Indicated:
5.06
